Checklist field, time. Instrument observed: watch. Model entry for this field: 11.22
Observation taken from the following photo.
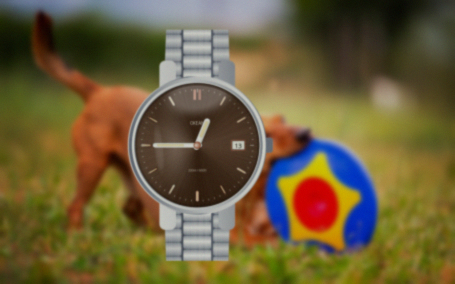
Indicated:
12.45
